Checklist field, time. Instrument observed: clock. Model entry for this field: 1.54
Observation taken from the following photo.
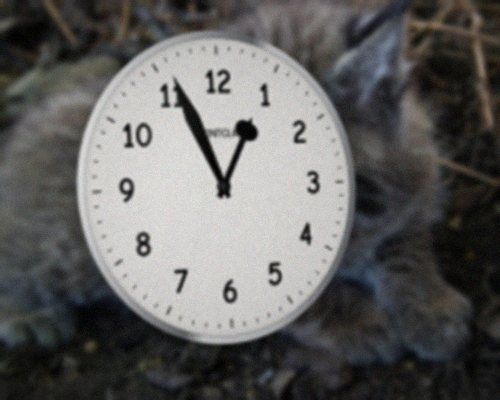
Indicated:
12.56
